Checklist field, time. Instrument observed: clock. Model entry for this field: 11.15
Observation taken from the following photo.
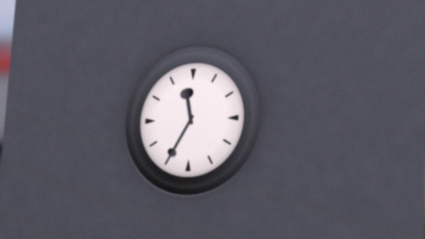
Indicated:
11.35
